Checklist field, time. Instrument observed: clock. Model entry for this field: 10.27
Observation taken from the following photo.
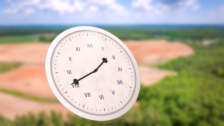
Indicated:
1.41
